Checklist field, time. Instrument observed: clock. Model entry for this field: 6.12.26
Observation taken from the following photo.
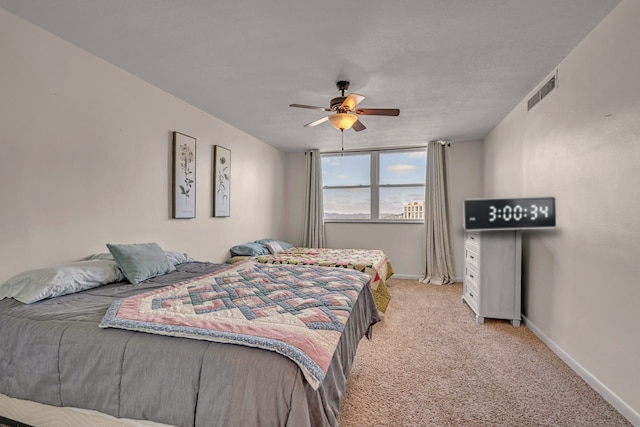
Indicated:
3.00.34
